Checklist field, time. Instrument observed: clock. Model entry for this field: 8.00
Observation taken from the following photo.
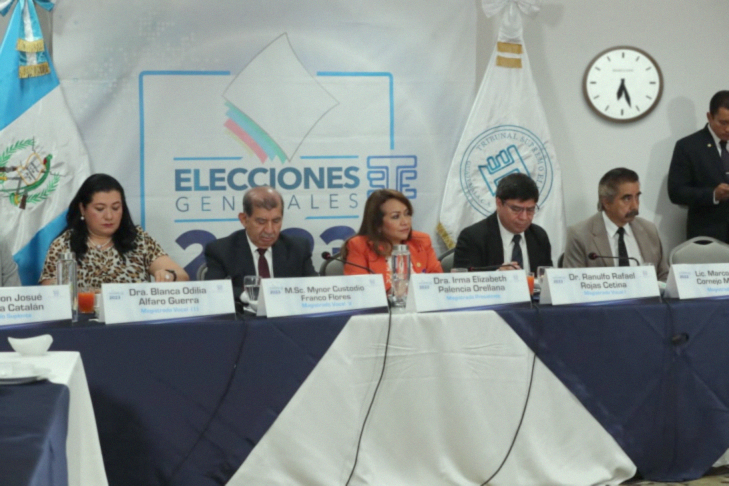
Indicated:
6.27
